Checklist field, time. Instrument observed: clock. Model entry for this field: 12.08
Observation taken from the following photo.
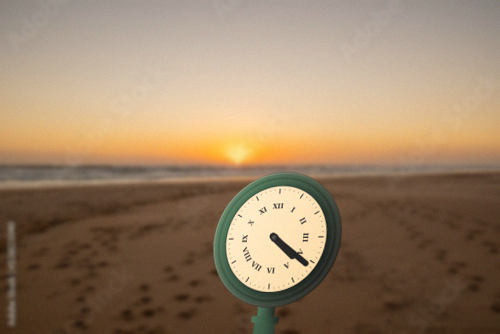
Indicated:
4.21
